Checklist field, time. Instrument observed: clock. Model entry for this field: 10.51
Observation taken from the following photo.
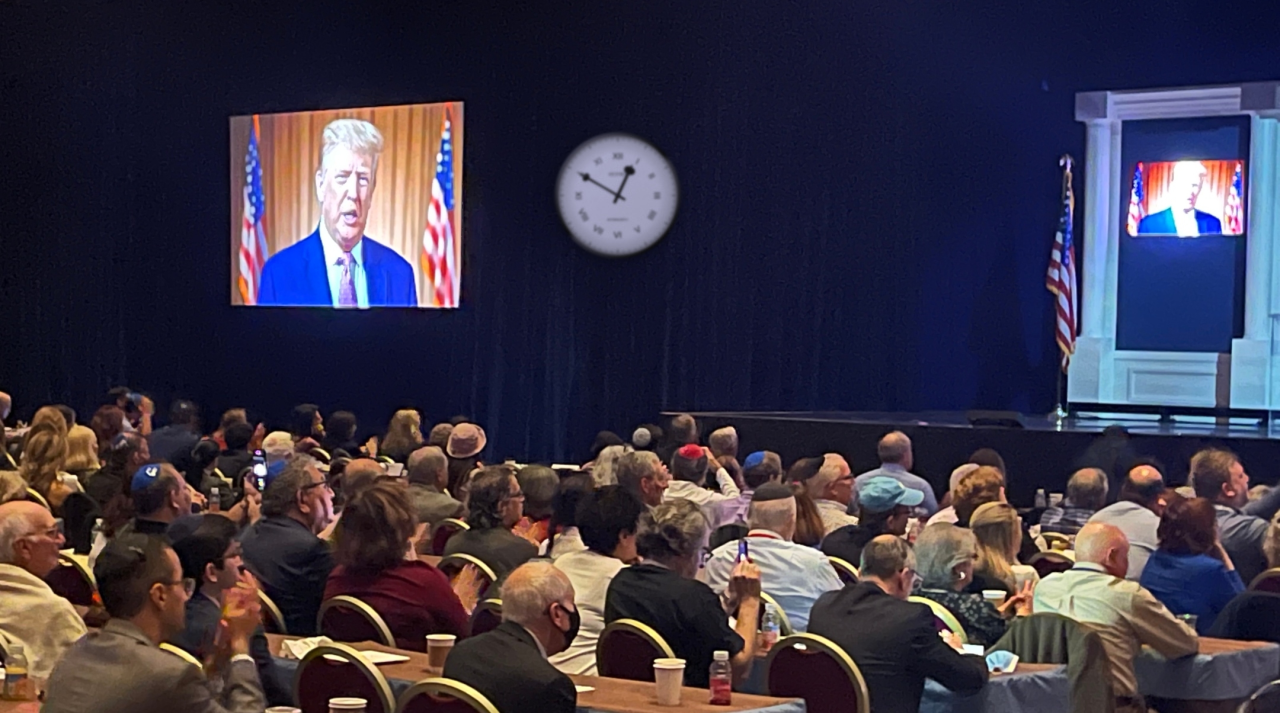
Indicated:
12.50
